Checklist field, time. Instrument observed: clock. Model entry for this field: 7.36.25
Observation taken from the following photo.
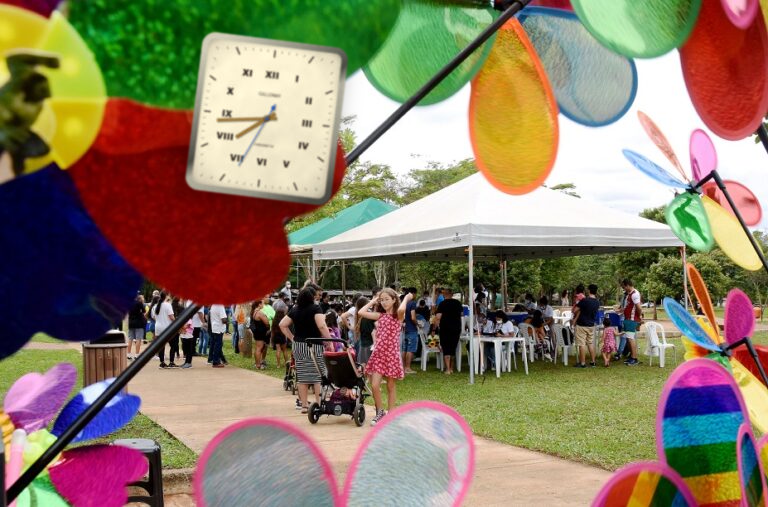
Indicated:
7.43.34
